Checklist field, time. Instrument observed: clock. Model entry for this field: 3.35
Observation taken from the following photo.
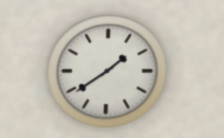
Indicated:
1.39
